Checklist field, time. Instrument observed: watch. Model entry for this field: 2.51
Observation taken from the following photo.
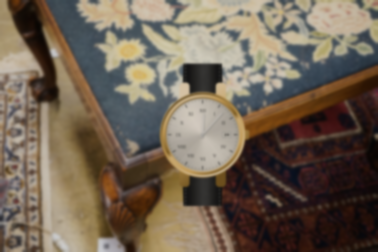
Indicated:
12.07
